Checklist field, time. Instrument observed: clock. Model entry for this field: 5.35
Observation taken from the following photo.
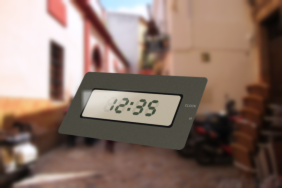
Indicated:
12.35
